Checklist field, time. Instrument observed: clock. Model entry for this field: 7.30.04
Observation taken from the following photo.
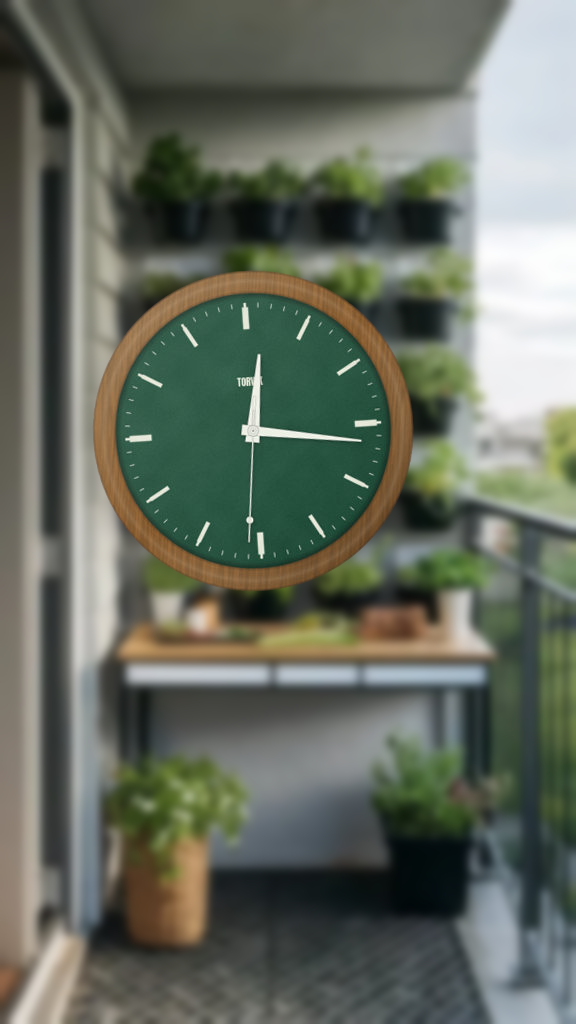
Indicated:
12.16.31
